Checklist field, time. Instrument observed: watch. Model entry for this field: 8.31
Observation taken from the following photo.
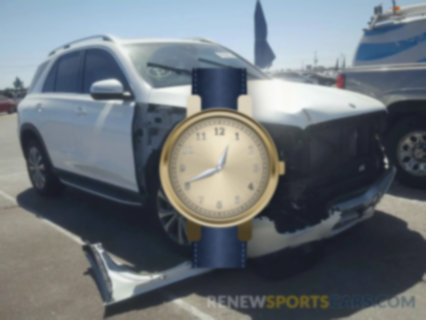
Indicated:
12.41
